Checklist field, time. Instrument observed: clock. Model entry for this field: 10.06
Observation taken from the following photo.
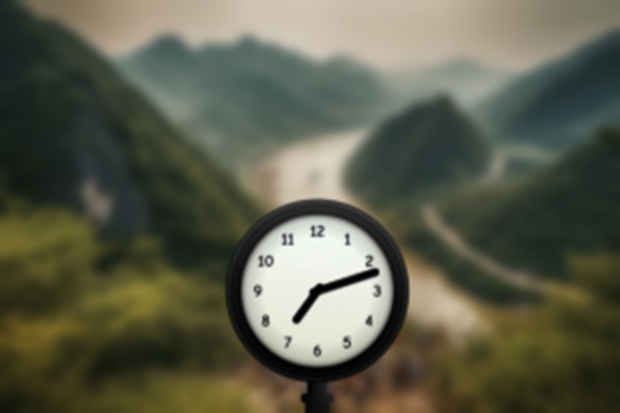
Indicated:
7.12
